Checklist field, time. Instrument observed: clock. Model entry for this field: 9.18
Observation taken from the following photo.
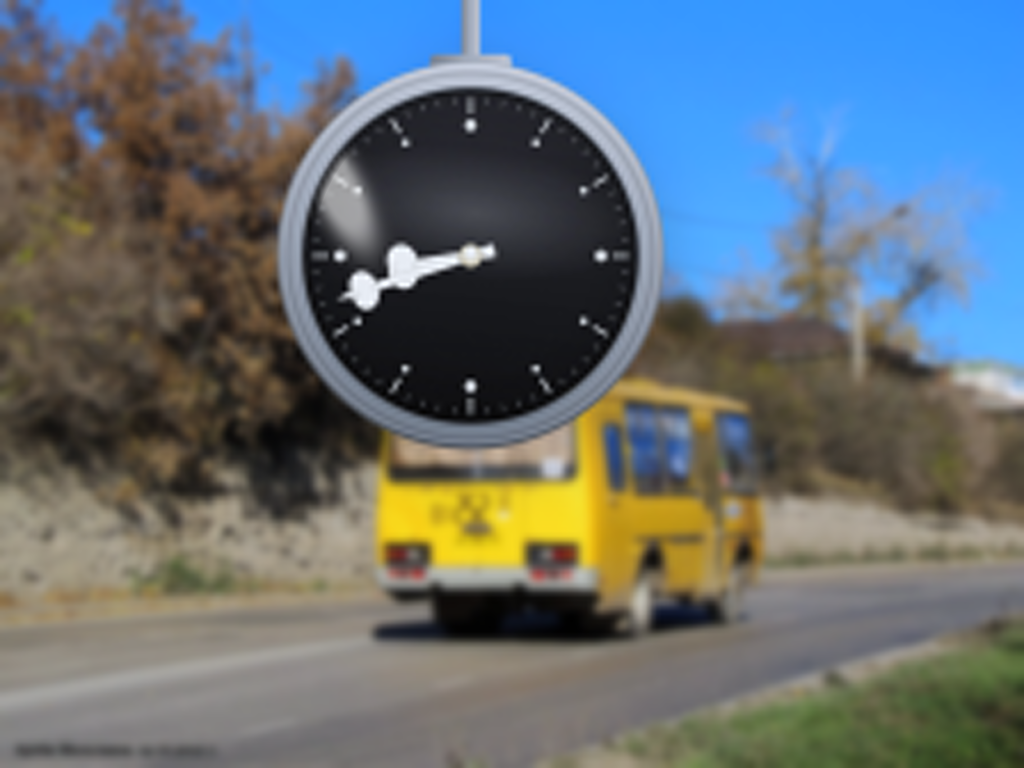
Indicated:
8.42
